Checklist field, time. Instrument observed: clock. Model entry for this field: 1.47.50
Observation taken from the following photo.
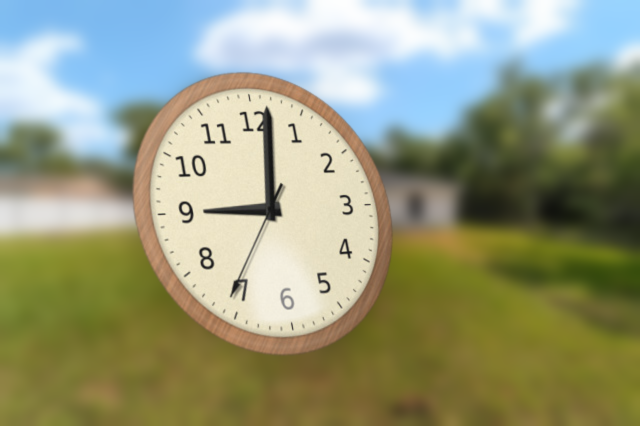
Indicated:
9.01.36
